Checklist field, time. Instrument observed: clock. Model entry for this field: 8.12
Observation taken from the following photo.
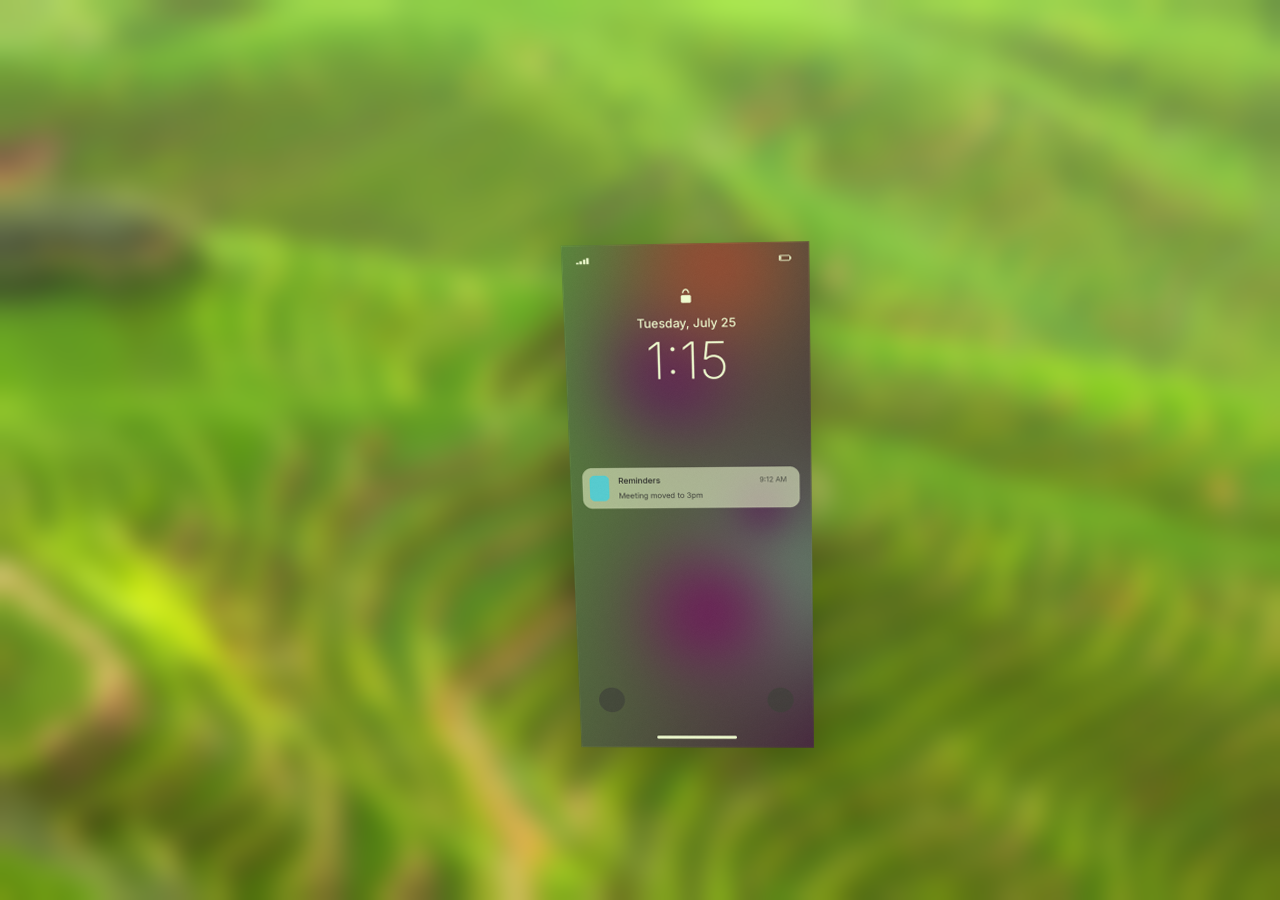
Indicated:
1.15
